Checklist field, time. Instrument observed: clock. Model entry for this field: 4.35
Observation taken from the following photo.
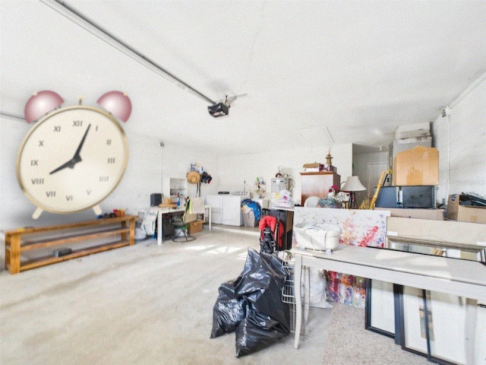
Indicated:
8.03
